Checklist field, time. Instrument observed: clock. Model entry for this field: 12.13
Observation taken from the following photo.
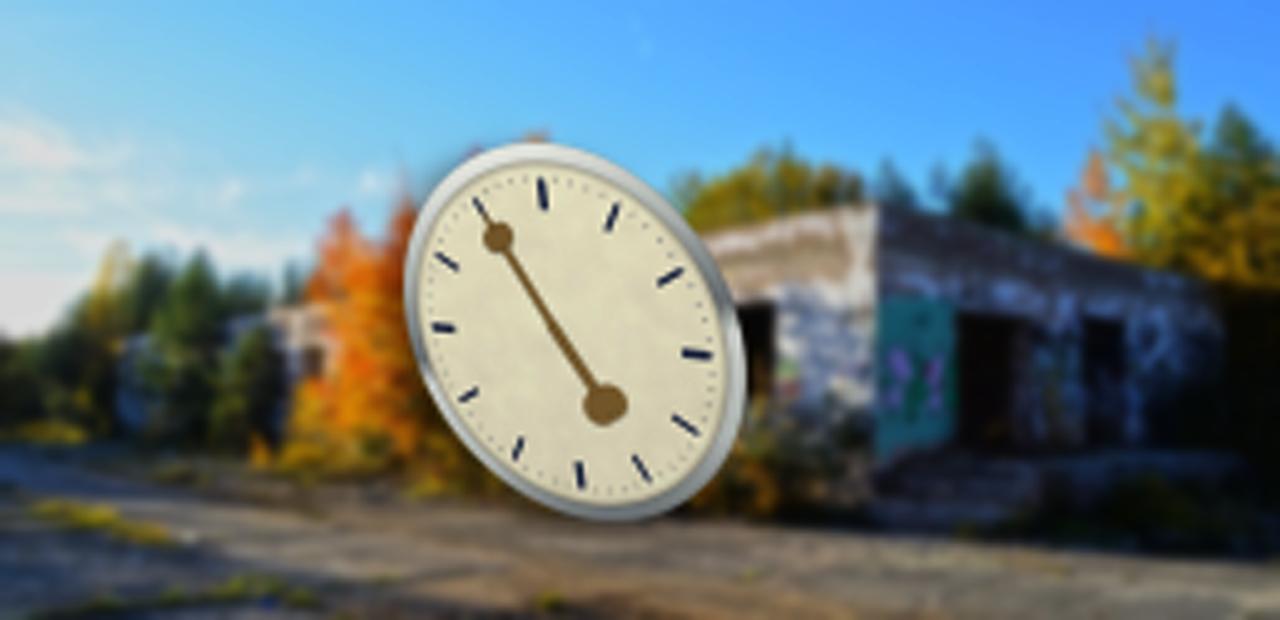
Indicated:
4.55
